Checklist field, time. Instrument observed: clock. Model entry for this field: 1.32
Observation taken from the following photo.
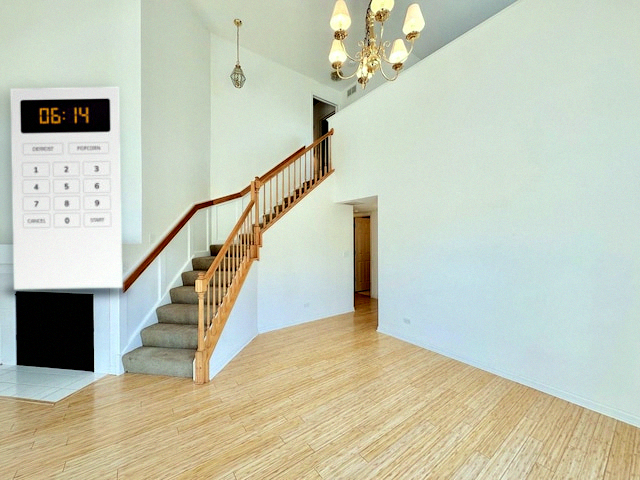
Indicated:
6.14
